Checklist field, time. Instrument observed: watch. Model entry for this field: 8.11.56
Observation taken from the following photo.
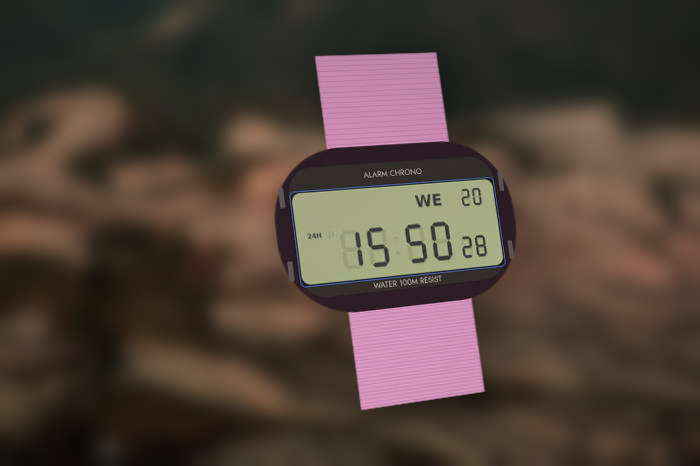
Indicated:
15.50.28
